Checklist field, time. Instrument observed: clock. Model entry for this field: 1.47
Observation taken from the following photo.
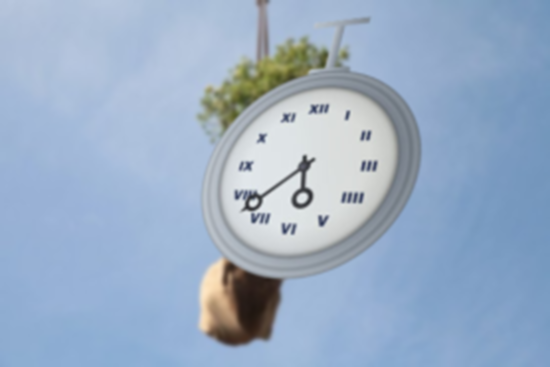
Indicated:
5.38
